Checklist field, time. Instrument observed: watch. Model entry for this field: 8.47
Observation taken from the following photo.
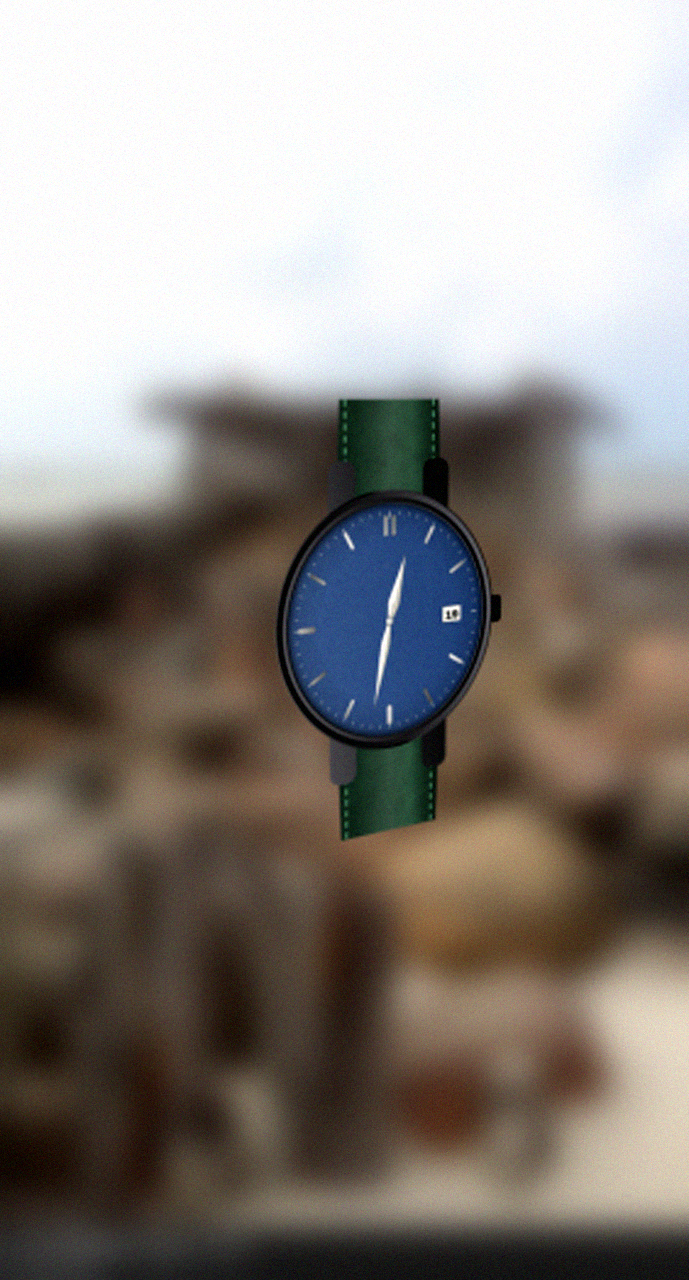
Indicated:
12.32
